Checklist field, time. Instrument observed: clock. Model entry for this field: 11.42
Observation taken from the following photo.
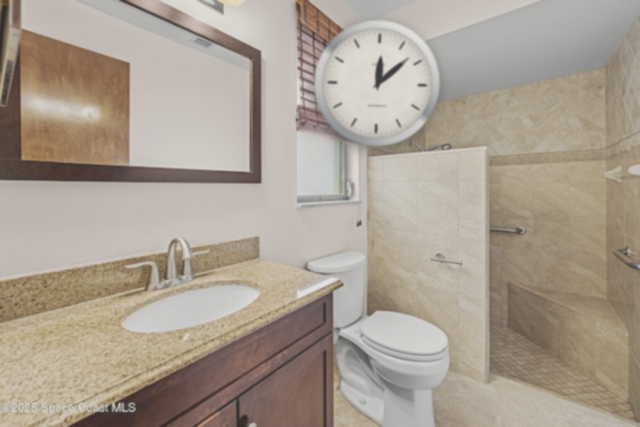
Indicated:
12.08
